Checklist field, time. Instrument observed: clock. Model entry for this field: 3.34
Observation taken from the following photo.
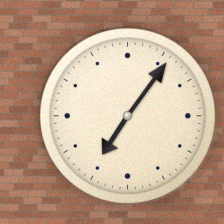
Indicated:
7.06
